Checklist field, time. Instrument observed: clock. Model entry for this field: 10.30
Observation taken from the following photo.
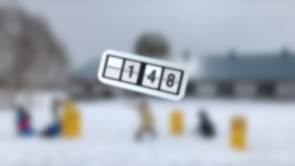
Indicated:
1.48
